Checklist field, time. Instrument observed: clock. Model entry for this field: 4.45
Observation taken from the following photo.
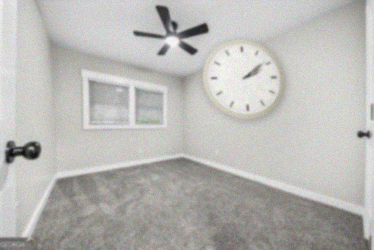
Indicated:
2.09
